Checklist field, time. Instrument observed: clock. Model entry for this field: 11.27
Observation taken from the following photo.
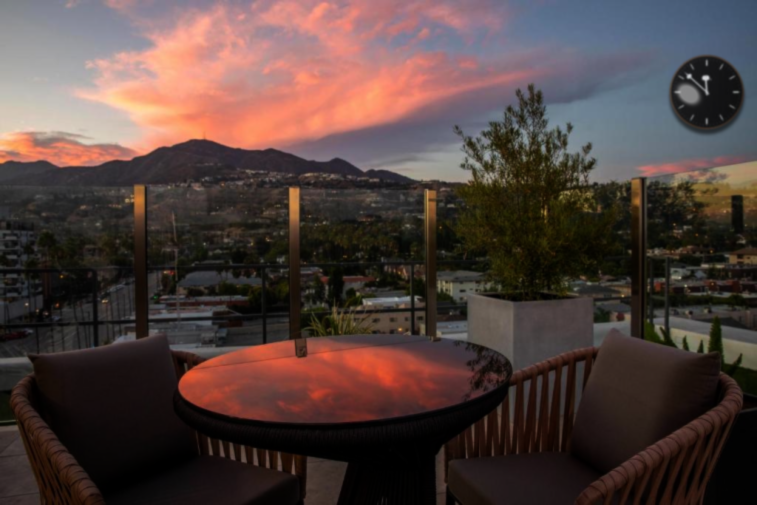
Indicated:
11.52
